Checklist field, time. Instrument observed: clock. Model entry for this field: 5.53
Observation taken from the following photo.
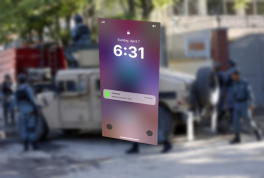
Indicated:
6.31
